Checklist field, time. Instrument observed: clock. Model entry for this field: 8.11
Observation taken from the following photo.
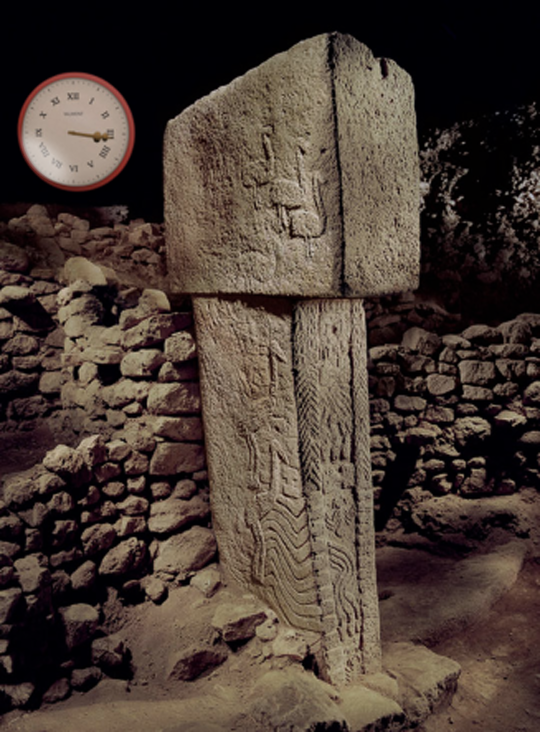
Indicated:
3.16
